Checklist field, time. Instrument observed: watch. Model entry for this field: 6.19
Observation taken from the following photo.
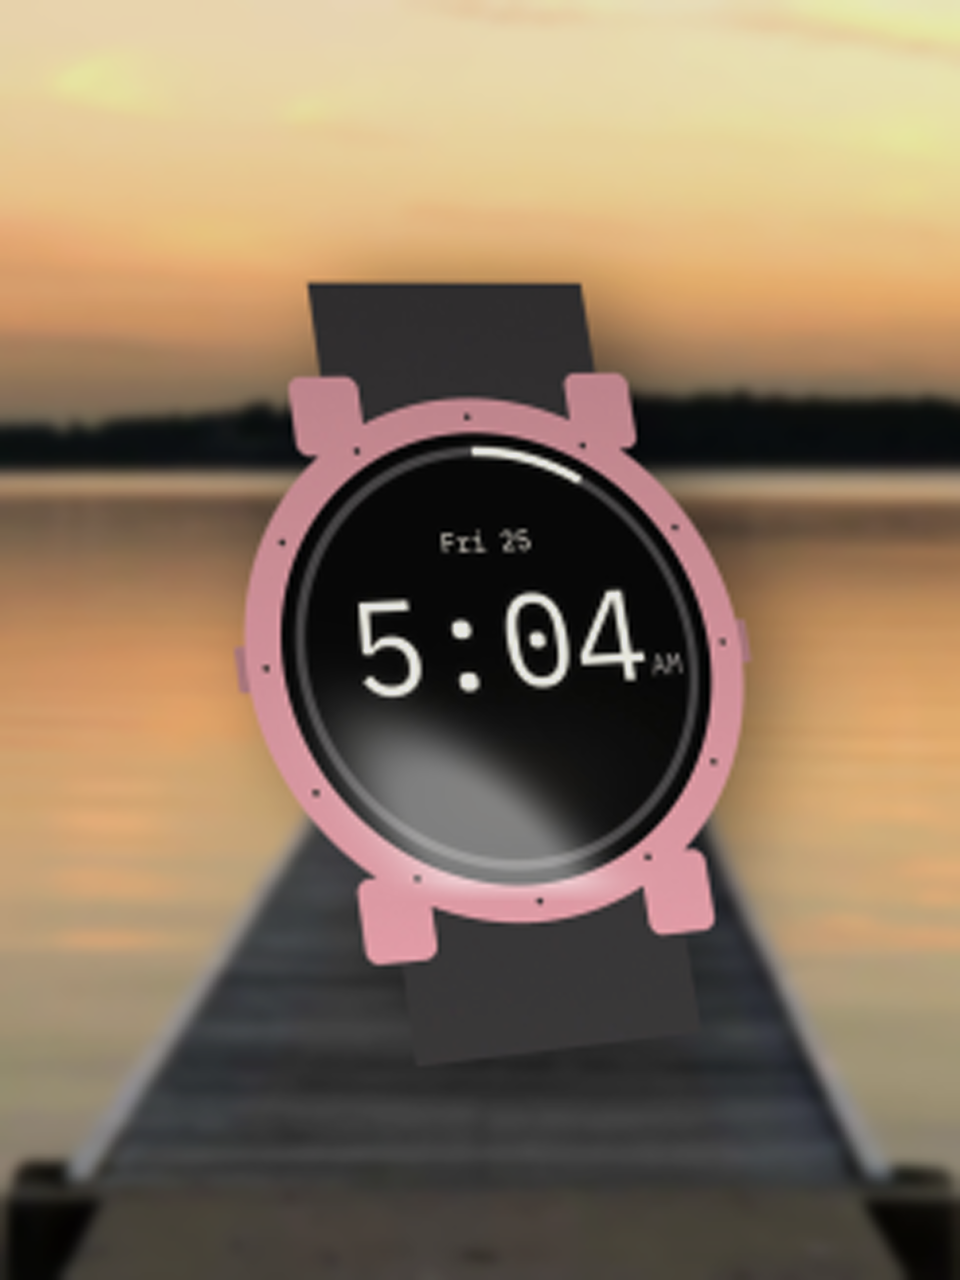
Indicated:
5.04
